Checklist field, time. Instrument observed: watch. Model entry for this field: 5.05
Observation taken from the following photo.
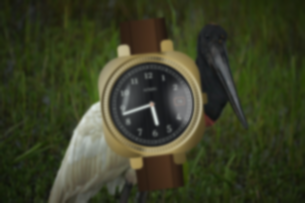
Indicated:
5.43
